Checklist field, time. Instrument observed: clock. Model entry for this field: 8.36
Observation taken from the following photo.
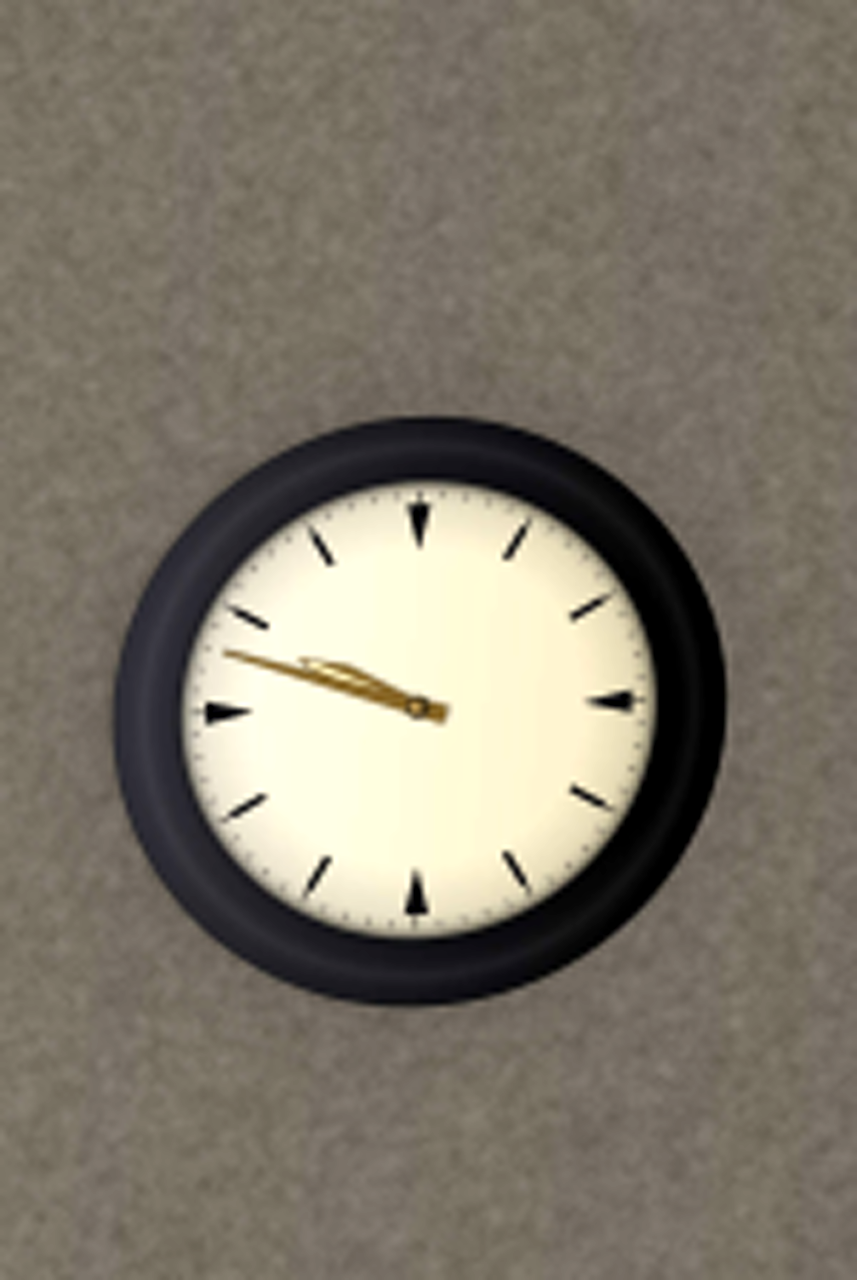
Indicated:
9.48
